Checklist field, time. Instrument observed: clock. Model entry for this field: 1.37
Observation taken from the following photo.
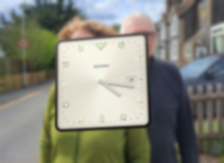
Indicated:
4.17
